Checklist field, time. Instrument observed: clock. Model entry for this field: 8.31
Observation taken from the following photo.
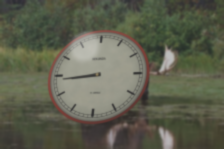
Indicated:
8.44
